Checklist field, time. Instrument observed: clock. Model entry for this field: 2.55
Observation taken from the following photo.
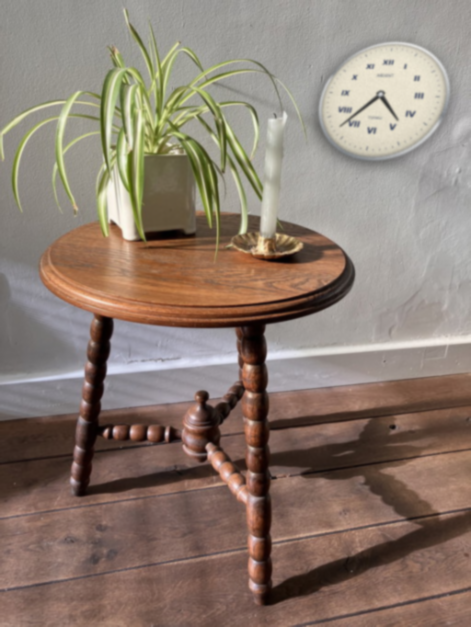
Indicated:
4.37
